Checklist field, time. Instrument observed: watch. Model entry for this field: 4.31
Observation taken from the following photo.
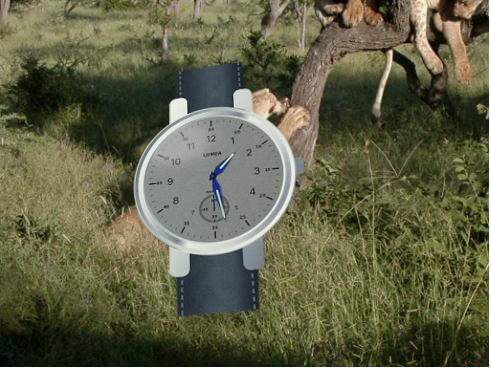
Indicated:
1.28
